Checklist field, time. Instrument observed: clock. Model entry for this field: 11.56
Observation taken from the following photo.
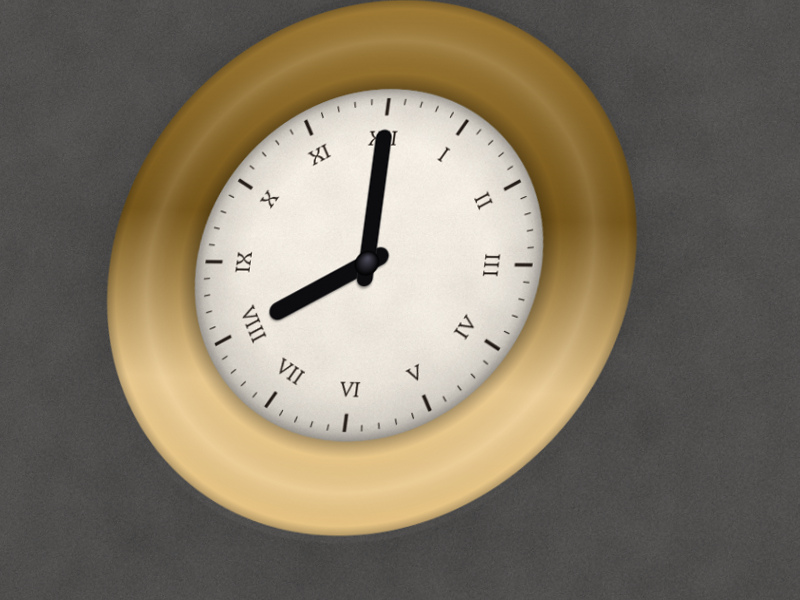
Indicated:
8.00
